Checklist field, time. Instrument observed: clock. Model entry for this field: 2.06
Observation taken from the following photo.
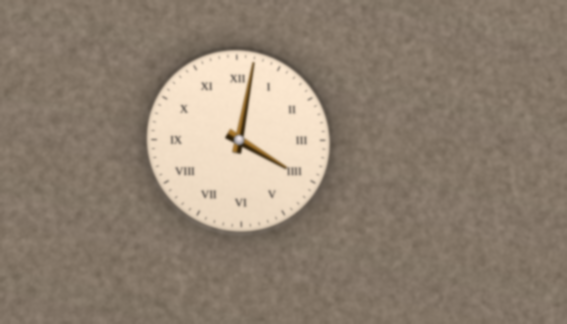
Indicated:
4.02
